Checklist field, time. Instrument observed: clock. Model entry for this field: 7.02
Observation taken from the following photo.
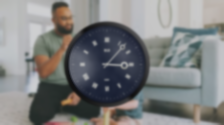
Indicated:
3.07
